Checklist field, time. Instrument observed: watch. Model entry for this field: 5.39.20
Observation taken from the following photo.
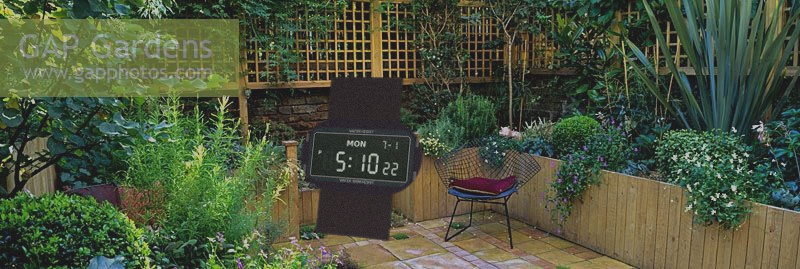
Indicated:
5.10.22
